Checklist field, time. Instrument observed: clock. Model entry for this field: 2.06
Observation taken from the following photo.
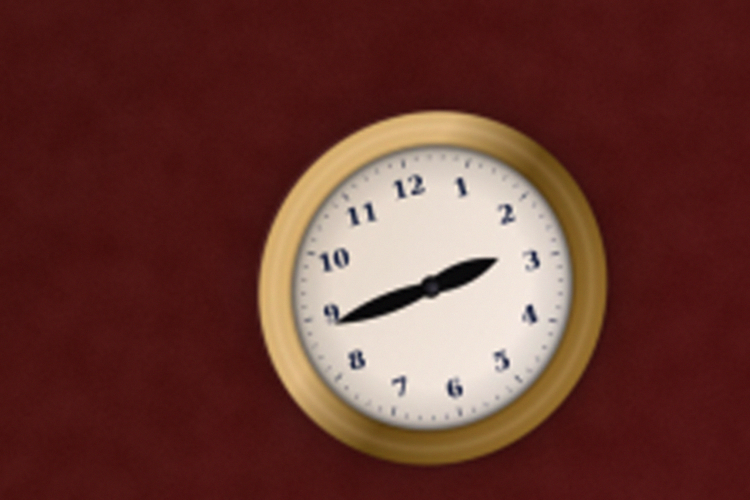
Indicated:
2.44
